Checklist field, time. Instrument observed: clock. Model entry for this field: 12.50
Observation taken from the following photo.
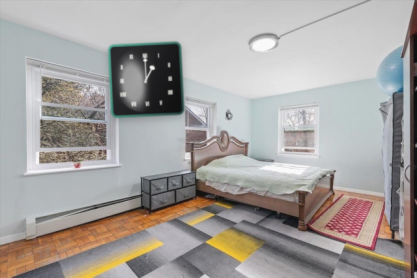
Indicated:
1.00
